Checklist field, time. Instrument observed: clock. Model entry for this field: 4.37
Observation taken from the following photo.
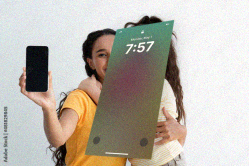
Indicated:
7.57
